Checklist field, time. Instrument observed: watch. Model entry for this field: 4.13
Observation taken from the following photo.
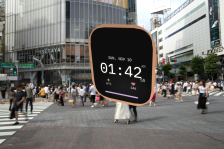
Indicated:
1.42
